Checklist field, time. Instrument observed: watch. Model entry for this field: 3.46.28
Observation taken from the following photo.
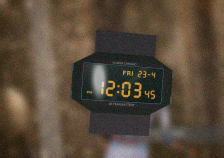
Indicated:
12.03.45
